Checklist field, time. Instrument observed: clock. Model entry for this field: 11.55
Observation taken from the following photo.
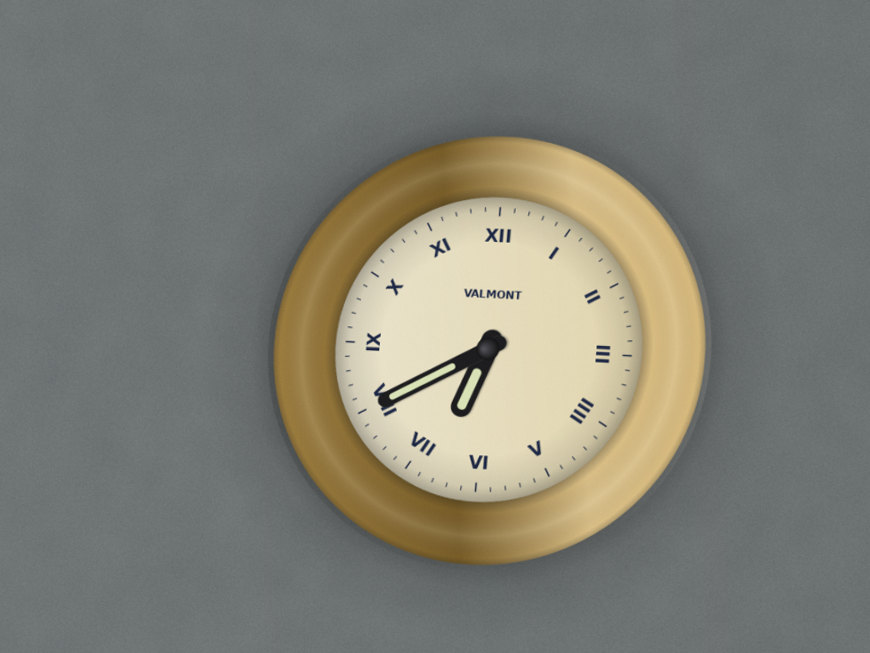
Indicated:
6.40
